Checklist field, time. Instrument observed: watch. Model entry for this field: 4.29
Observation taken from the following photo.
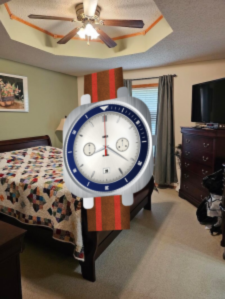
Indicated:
8.21
